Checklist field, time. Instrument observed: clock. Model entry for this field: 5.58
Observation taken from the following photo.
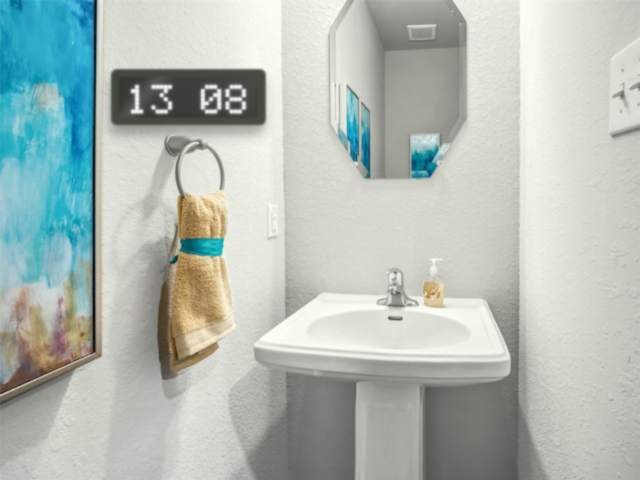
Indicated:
13.08
